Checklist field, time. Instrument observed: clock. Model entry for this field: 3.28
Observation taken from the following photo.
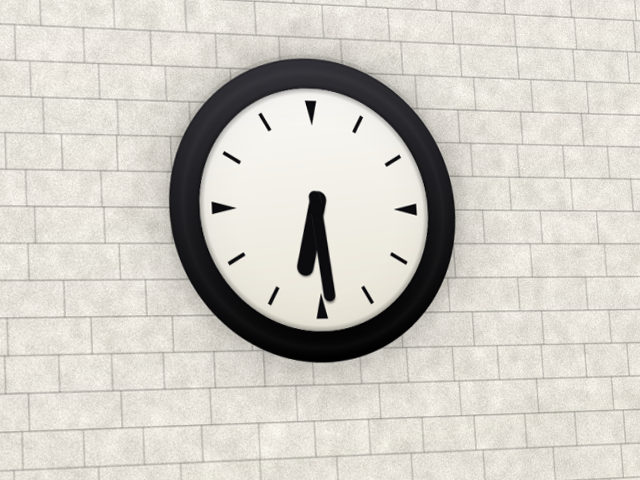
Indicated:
6.29
